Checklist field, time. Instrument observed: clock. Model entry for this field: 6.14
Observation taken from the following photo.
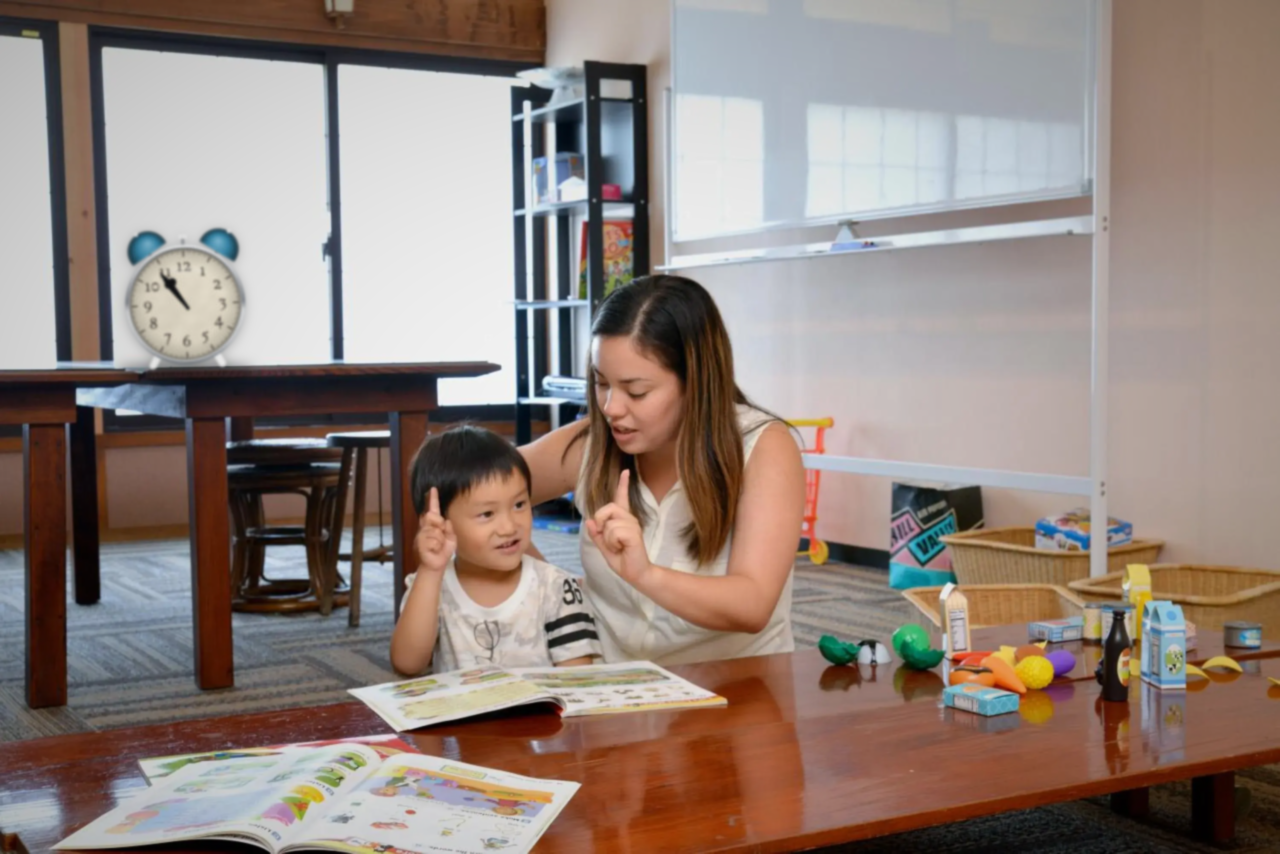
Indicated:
10.54
